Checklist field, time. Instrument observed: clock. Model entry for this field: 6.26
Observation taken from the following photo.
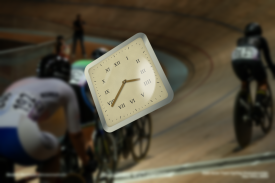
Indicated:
3.39
